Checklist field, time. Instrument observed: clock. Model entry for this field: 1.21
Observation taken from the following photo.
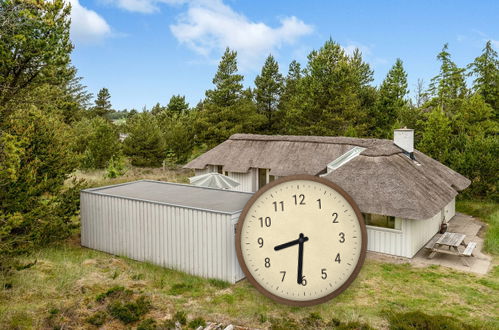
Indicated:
8.31
